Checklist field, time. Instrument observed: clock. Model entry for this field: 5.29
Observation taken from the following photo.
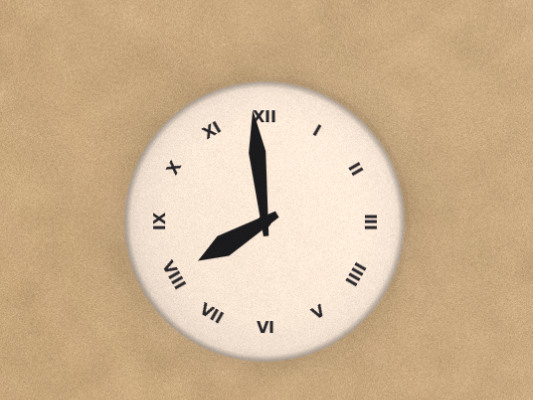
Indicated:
7.59
